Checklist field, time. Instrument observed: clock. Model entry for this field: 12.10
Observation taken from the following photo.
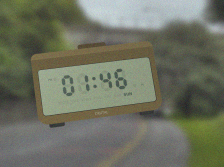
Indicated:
1.46
